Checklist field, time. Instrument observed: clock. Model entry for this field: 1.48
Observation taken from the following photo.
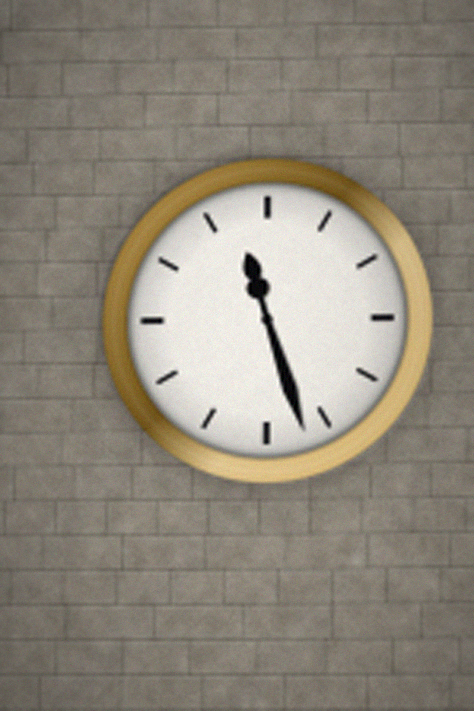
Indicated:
11.27
